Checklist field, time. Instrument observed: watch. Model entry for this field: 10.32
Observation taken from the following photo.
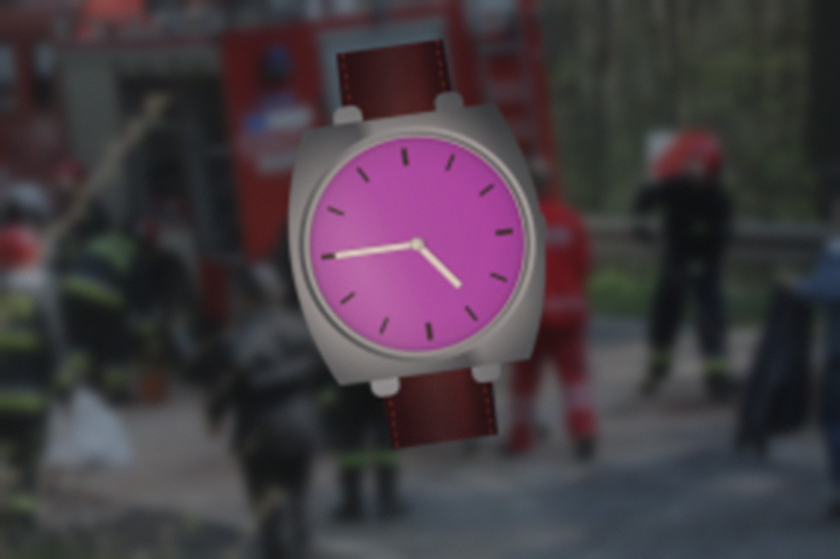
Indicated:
4.45
